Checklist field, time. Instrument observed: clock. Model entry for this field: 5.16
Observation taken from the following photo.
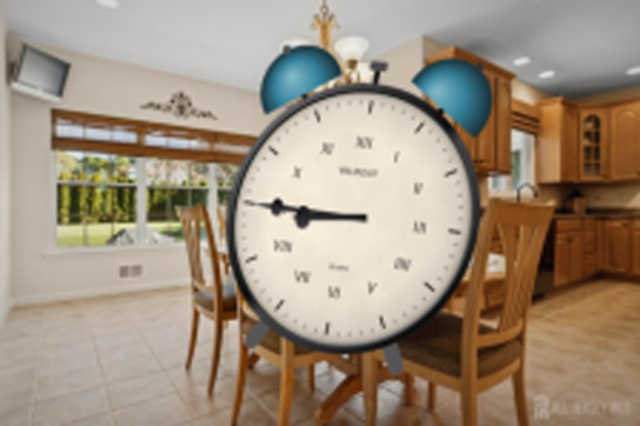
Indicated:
8.45
